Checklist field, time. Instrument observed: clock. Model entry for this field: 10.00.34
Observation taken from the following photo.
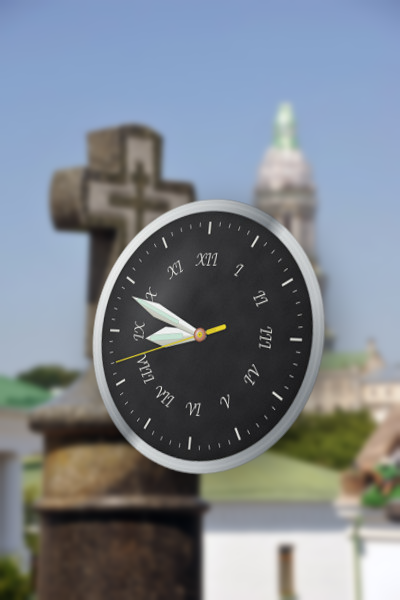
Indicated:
8.48.42
